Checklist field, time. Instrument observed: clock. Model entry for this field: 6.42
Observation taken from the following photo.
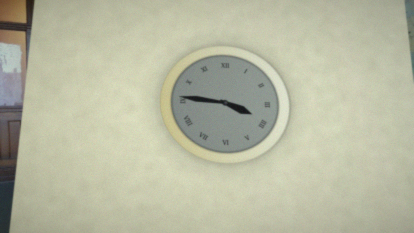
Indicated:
3.46
